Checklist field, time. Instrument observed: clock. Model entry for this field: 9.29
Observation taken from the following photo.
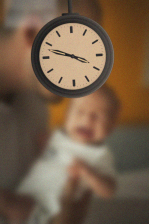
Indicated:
3.48
